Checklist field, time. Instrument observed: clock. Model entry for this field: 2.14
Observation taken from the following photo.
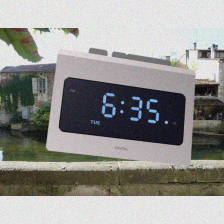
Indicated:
6.35
